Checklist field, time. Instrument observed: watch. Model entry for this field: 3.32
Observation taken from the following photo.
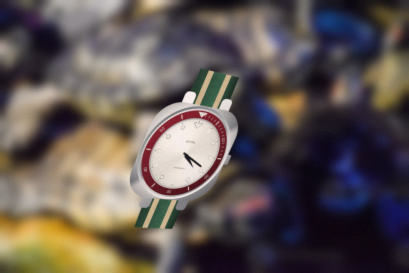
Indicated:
4.19
